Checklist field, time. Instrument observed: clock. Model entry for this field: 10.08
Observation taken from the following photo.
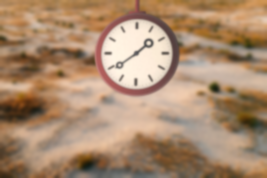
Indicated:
1.39
